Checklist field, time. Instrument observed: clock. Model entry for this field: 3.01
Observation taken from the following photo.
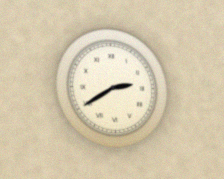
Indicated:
2.40
